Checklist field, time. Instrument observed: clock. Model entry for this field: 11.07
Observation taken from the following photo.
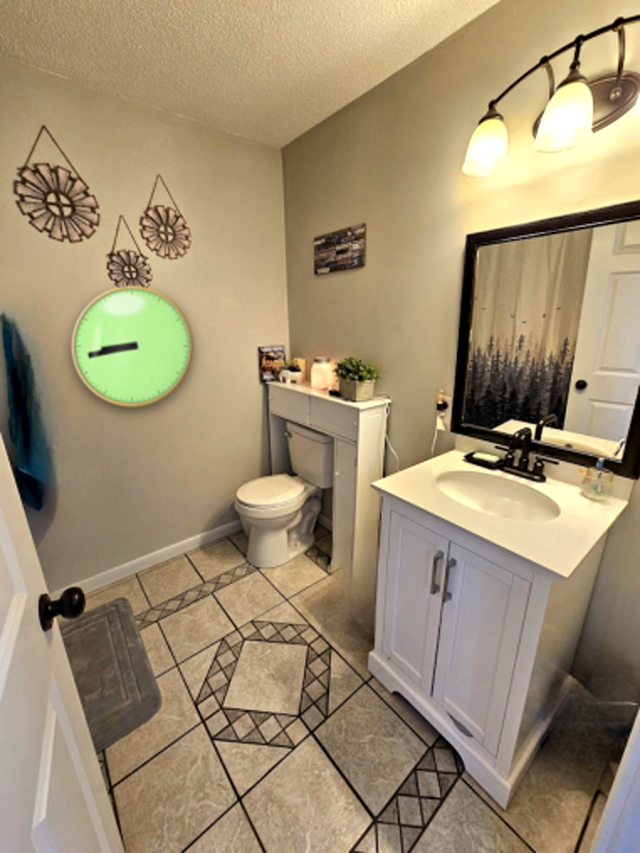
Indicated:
8.43
